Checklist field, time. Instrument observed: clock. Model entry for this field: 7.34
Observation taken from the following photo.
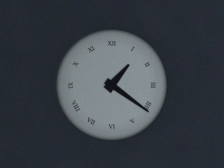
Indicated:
1.21
